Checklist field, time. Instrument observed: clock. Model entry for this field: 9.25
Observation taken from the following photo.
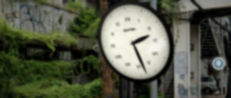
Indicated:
2.28
